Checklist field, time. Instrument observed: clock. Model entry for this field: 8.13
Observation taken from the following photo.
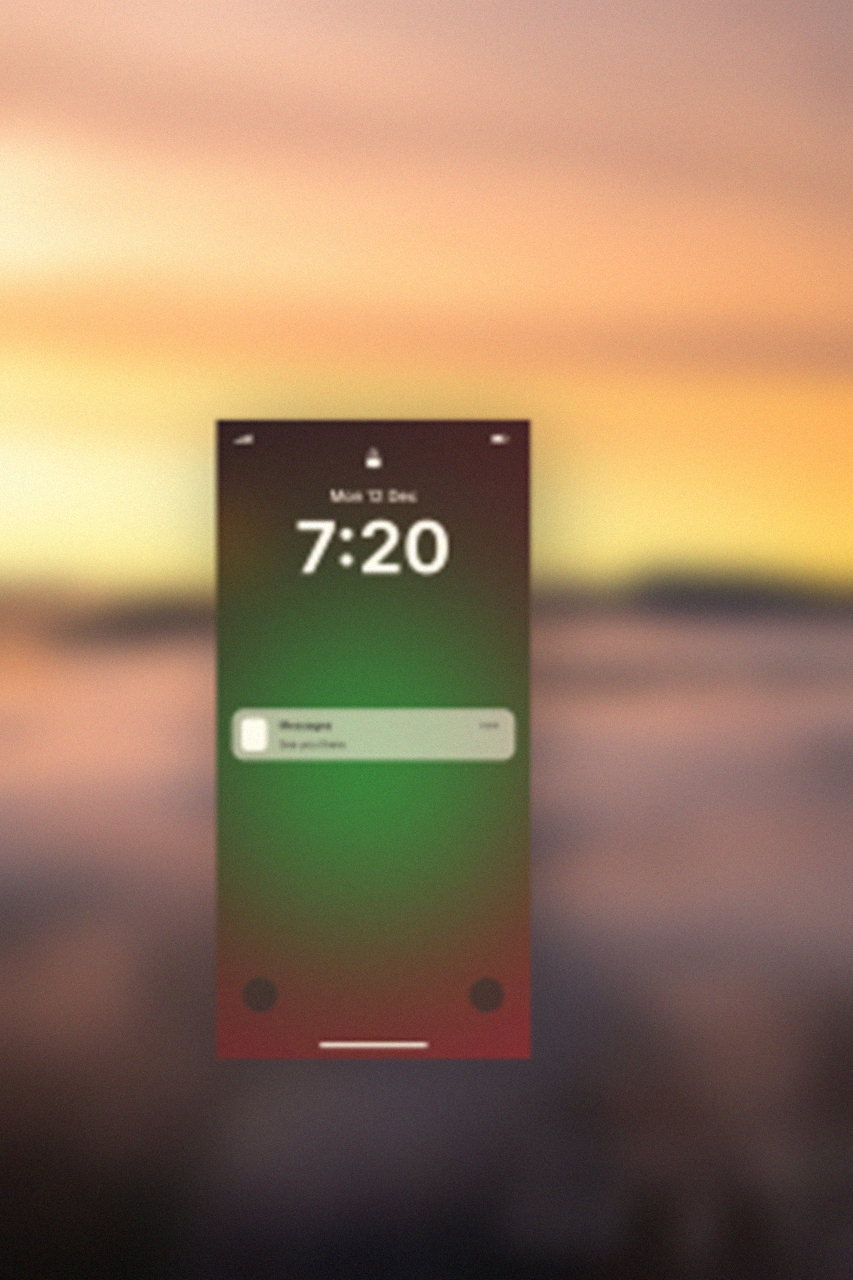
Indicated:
7.20
